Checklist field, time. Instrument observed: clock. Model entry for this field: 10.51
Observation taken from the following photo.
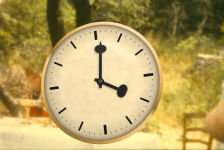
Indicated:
4.01
